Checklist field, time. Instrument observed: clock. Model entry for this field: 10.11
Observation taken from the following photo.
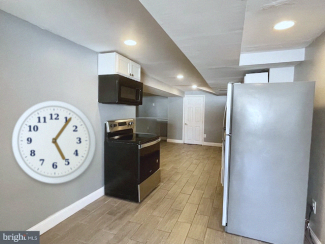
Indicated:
5.06
